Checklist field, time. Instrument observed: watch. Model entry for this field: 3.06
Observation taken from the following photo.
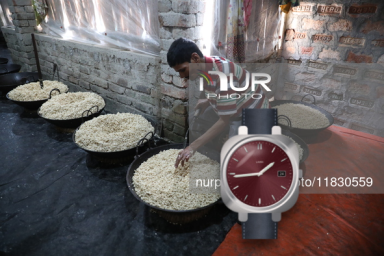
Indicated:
1.44
